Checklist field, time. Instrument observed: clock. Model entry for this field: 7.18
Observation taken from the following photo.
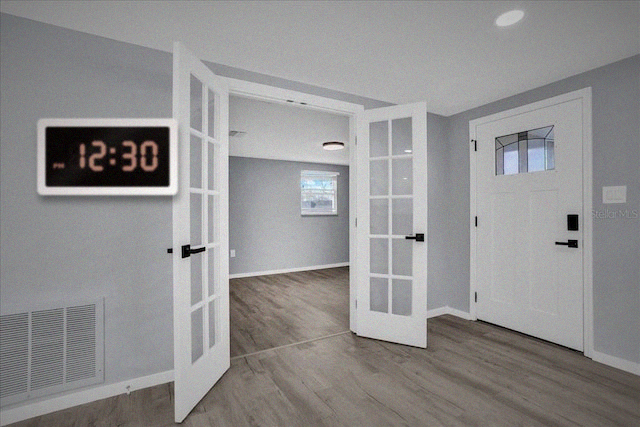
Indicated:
12.30
